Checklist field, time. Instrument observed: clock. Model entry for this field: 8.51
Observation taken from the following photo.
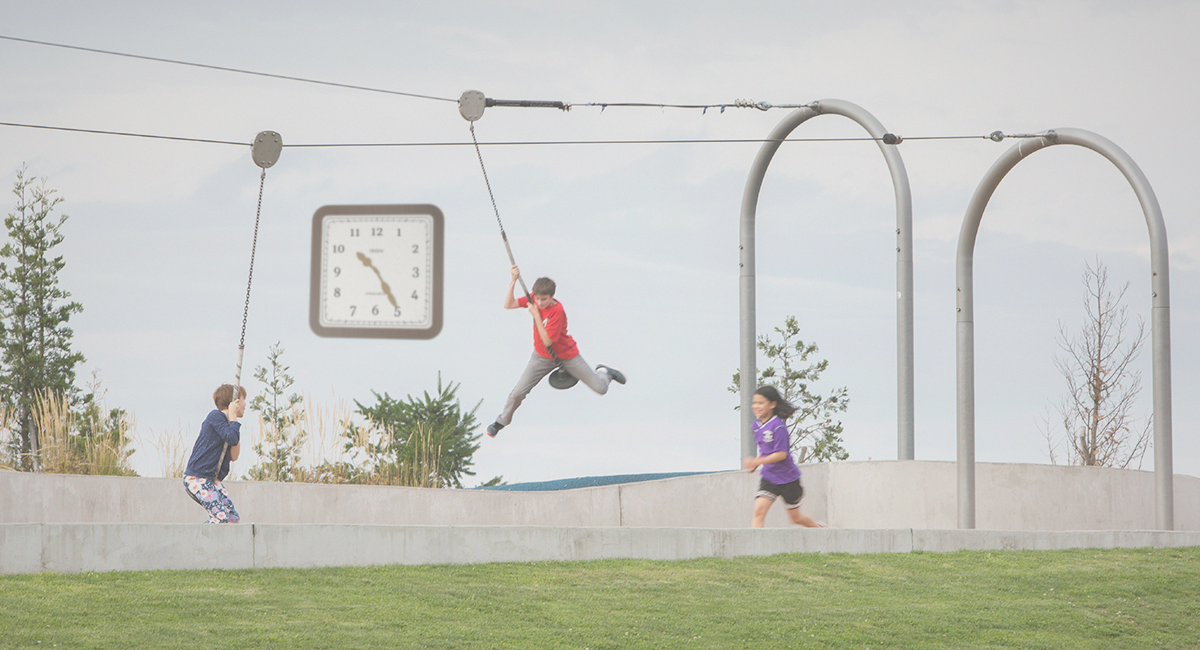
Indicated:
10.25
